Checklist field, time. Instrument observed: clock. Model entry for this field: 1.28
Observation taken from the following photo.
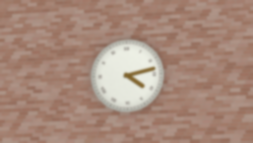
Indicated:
4.13
